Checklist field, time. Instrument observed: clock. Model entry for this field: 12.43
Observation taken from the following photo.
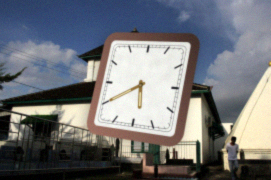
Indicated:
5.40
